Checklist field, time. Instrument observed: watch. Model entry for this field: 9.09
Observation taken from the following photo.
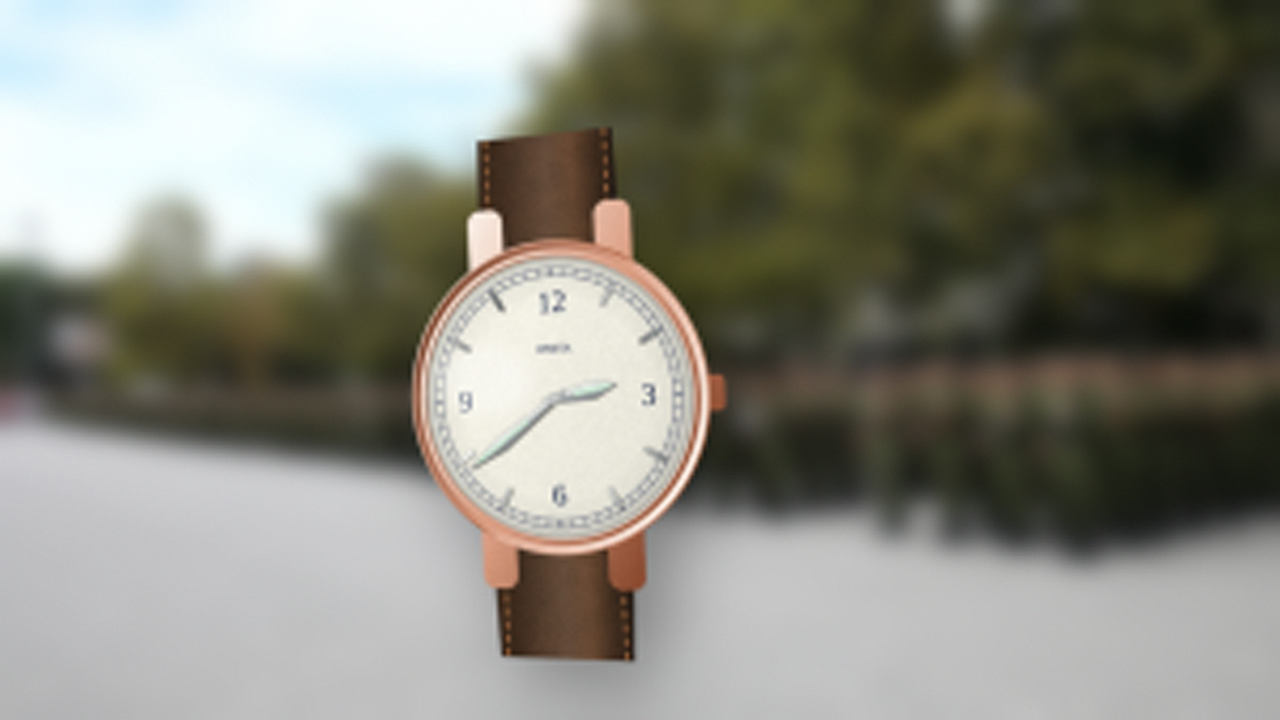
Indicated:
2.39
